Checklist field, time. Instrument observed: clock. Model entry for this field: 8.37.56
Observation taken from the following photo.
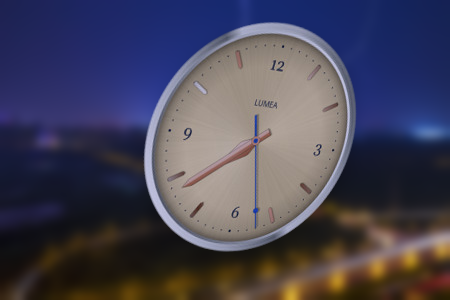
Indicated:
7.38.27
